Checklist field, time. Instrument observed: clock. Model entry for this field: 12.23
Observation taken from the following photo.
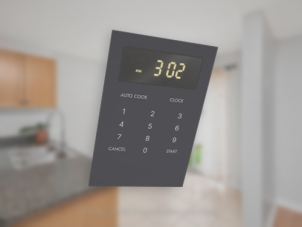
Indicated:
3.02
